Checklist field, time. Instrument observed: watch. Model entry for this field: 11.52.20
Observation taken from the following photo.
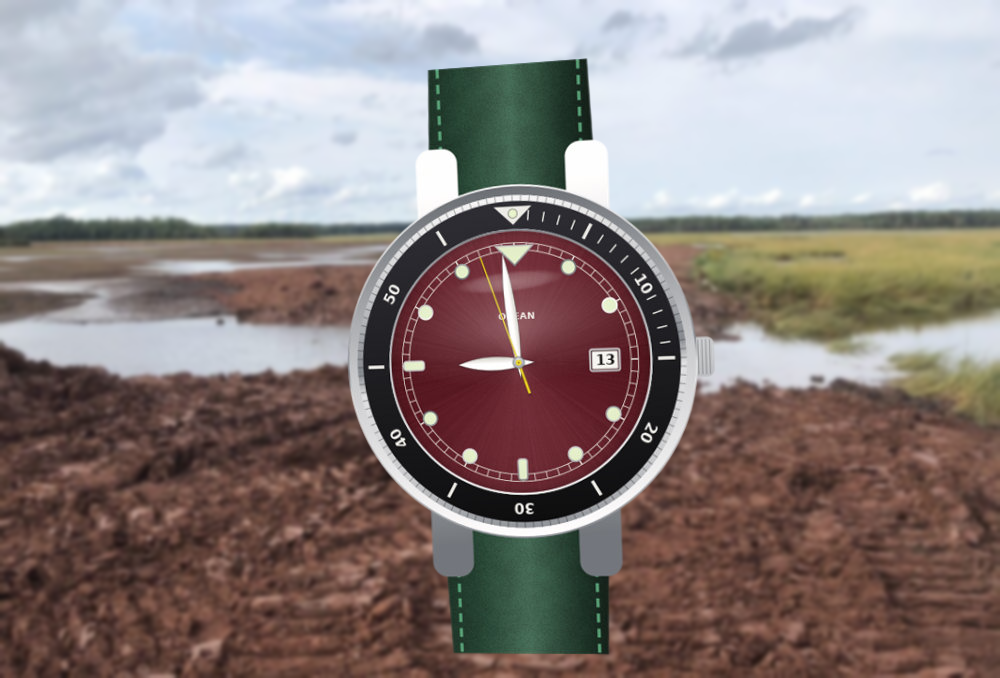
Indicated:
8.58.57
